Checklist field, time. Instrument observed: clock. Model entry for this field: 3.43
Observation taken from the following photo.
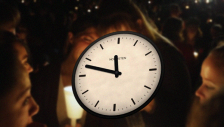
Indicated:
11.48
